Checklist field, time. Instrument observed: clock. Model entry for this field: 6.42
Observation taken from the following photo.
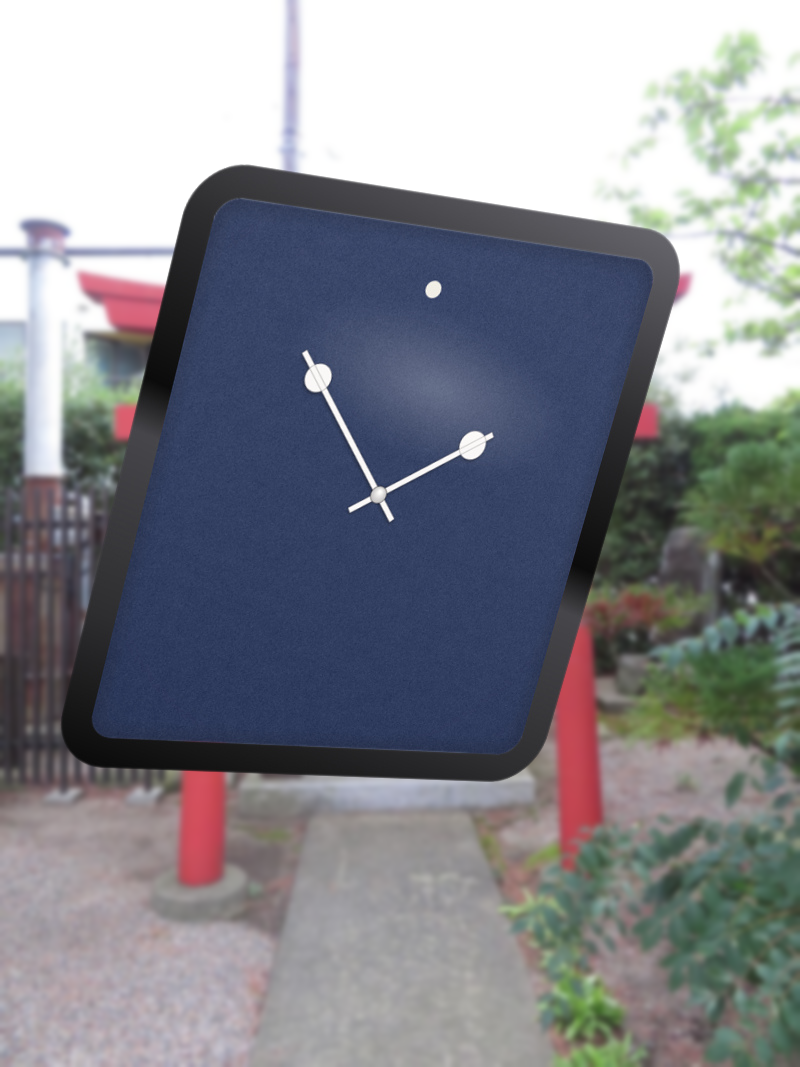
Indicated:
1.53
